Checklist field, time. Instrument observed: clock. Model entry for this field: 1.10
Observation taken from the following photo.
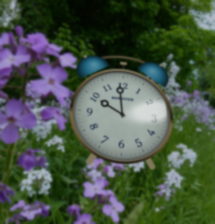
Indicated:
9.59
